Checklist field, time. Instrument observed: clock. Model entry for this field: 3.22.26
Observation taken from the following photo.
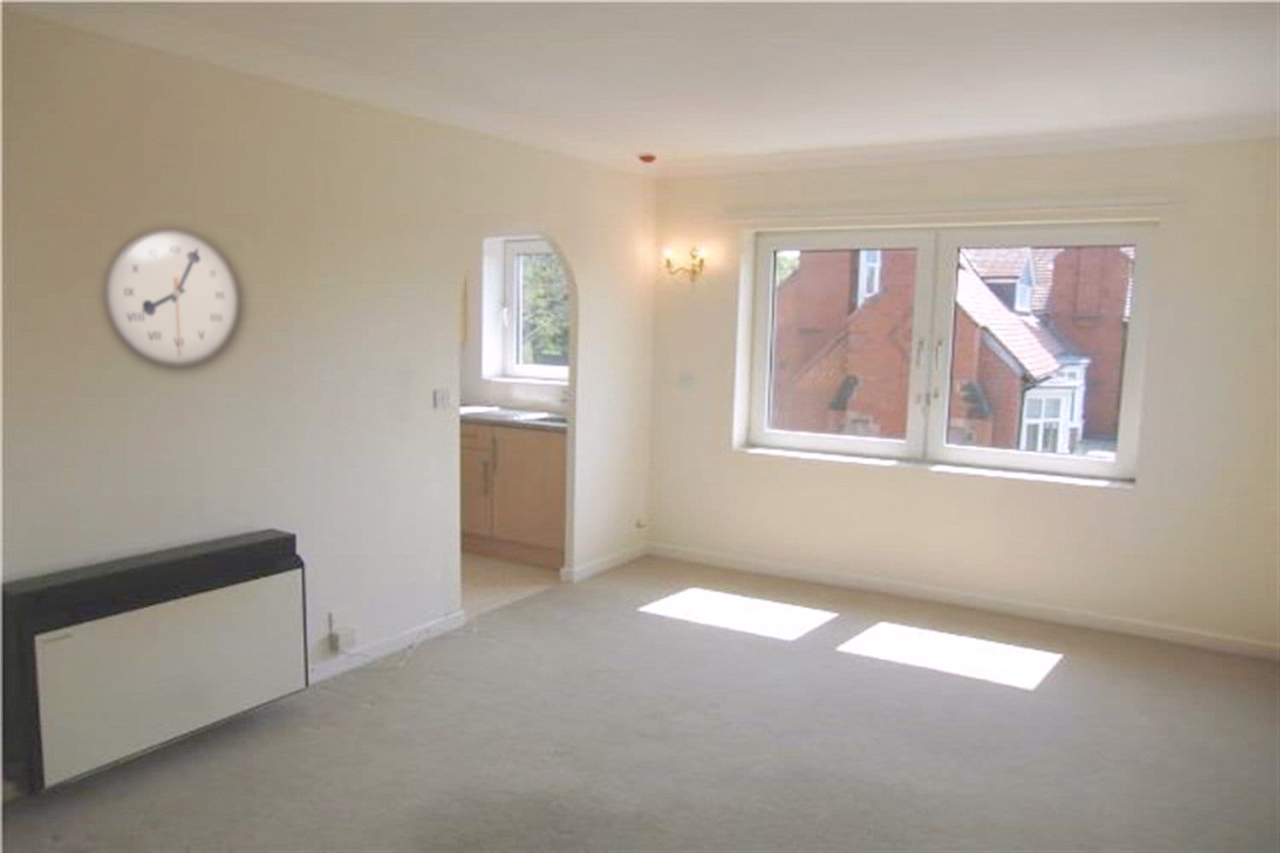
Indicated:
8.04.30
